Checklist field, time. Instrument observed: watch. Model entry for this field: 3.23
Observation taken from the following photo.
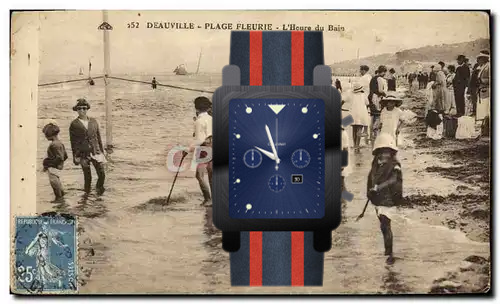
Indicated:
9.57
